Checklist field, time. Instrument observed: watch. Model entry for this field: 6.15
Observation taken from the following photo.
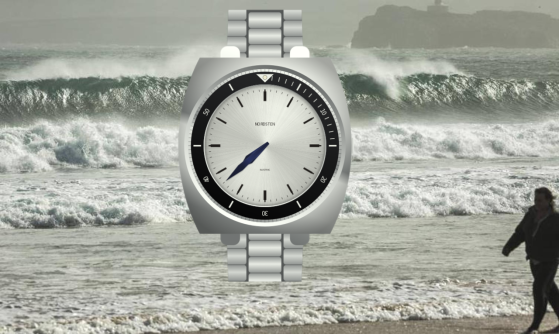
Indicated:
7.38
